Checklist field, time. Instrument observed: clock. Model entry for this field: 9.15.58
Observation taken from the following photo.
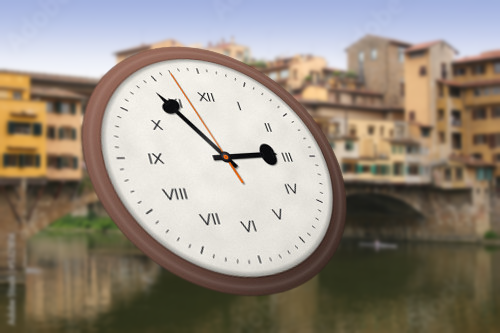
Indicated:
2.53.57
